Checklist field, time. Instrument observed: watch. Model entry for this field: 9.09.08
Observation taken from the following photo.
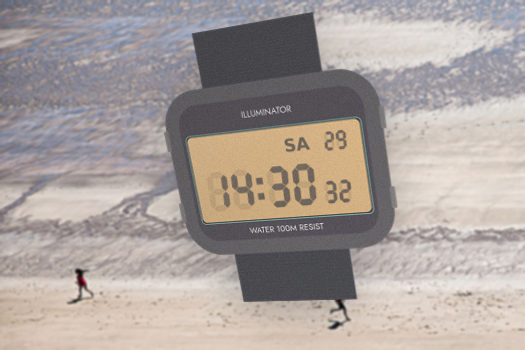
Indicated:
14.30.32
